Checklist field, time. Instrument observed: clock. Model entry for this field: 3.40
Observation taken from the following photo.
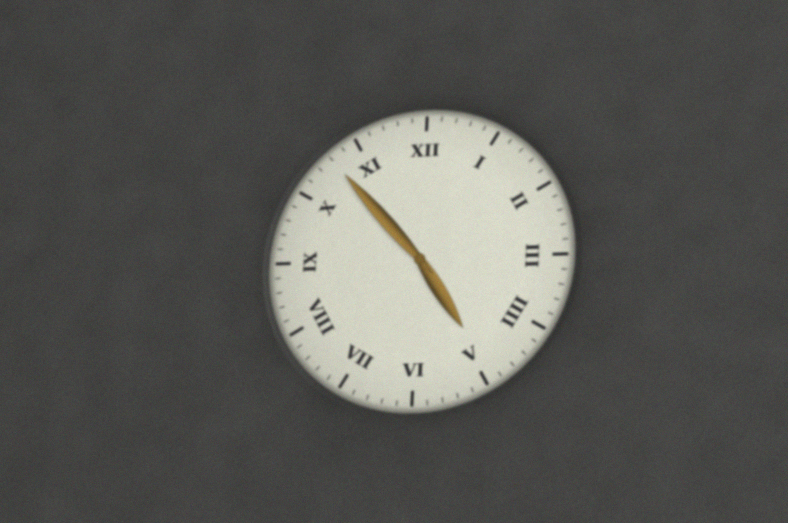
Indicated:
4.53
